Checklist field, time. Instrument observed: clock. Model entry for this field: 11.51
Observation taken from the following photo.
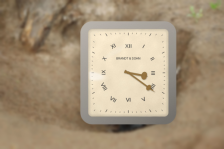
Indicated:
3.21
